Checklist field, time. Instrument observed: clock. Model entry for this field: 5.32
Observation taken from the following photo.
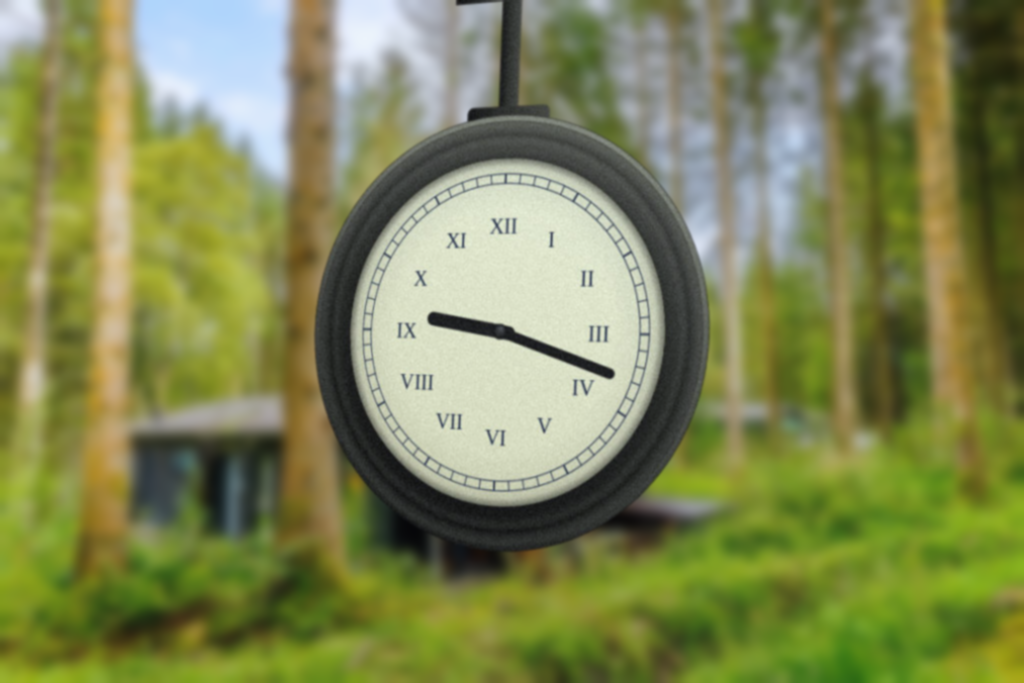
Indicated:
9.18
